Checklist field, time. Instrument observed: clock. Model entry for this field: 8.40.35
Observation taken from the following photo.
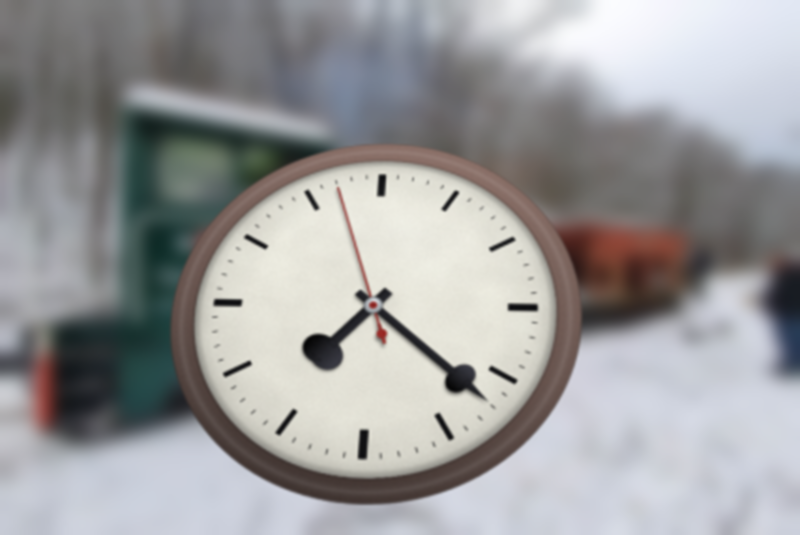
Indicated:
7.21.57
